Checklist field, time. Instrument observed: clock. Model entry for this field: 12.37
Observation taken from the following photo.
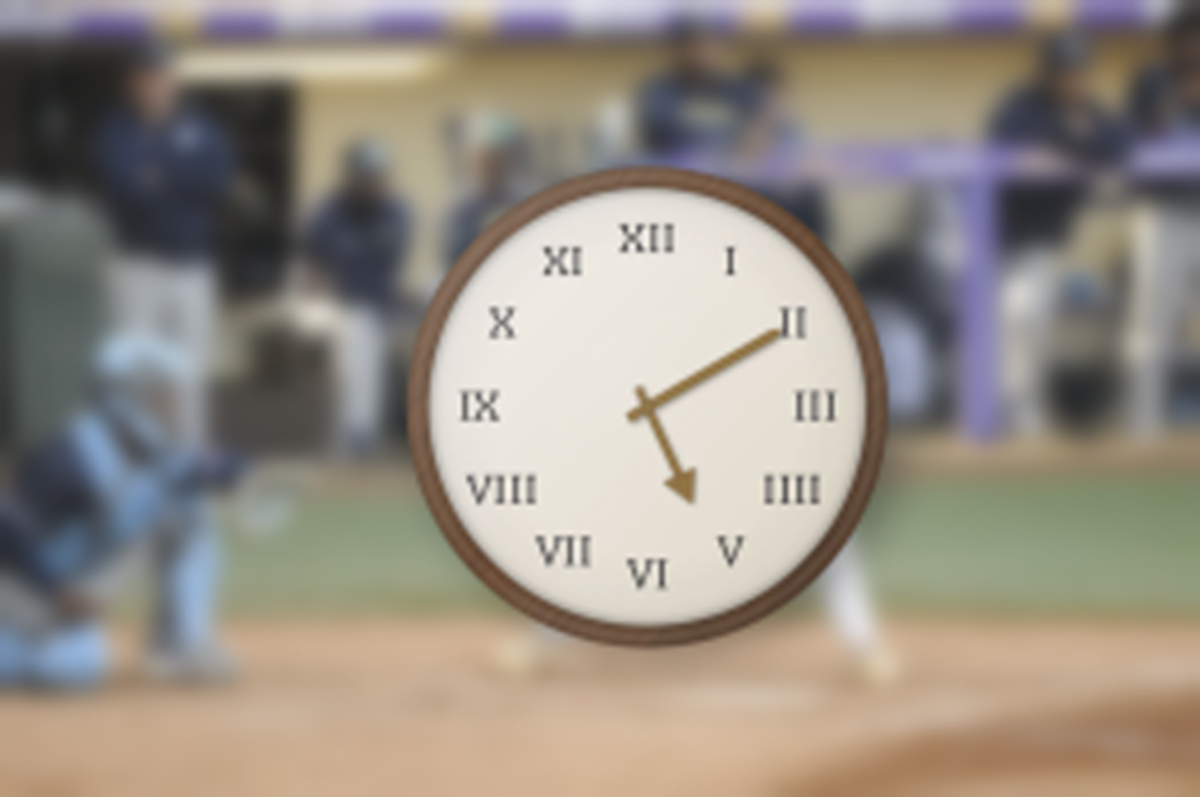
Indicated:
5.10
